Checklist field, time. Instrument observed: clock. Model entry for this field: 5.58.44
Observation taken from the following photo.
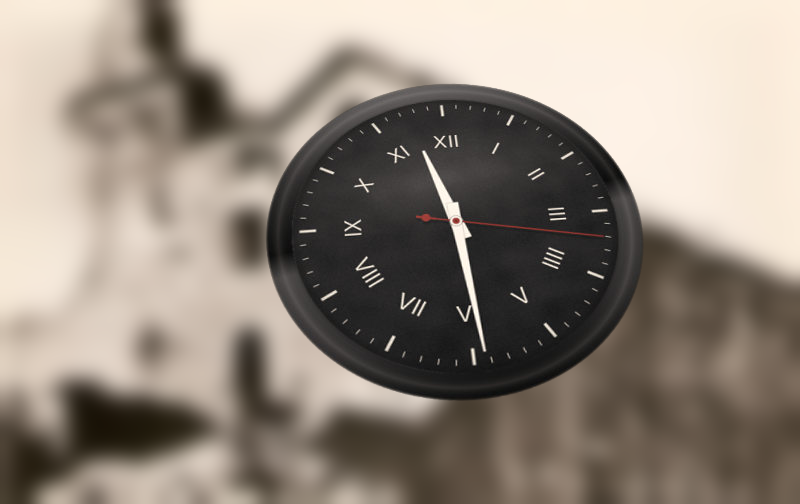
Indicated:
11.29.17
